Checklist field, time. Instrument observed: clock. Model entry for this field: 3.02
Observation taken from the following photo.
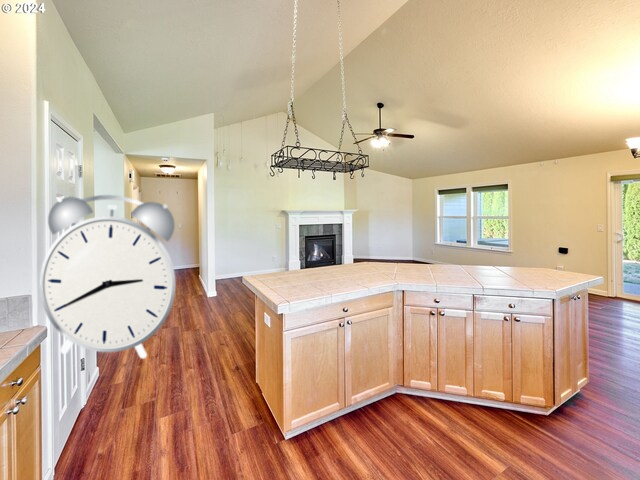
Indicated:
2.40
